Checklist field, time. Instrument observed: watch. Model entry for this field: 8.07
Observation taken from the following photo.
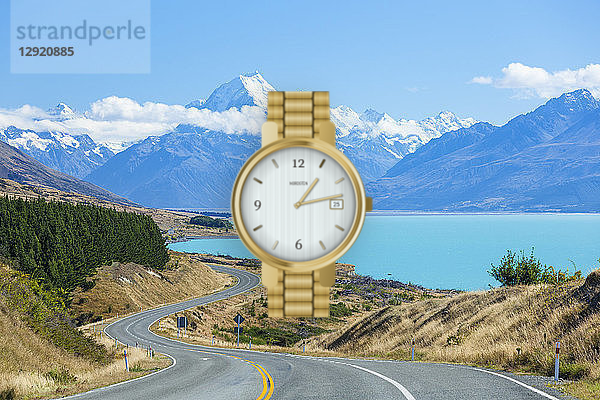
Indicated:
1.13
